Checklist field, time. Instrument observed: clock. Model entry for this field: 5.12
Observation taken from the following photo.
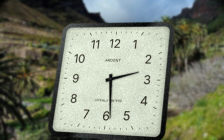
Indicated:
2.29
